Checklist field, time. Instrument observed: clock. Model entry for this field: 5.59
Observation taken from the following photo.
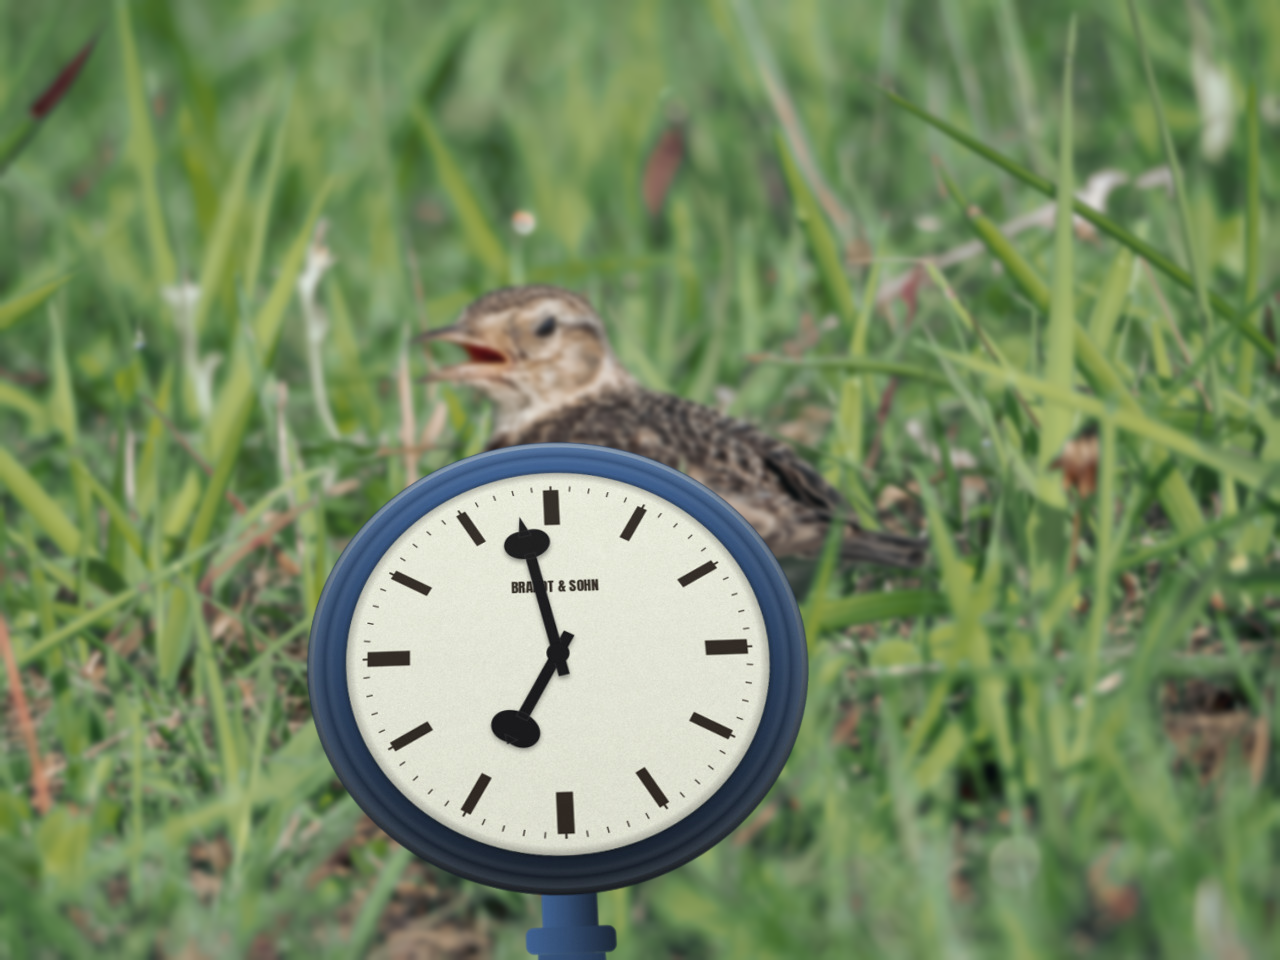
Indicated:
6.58
